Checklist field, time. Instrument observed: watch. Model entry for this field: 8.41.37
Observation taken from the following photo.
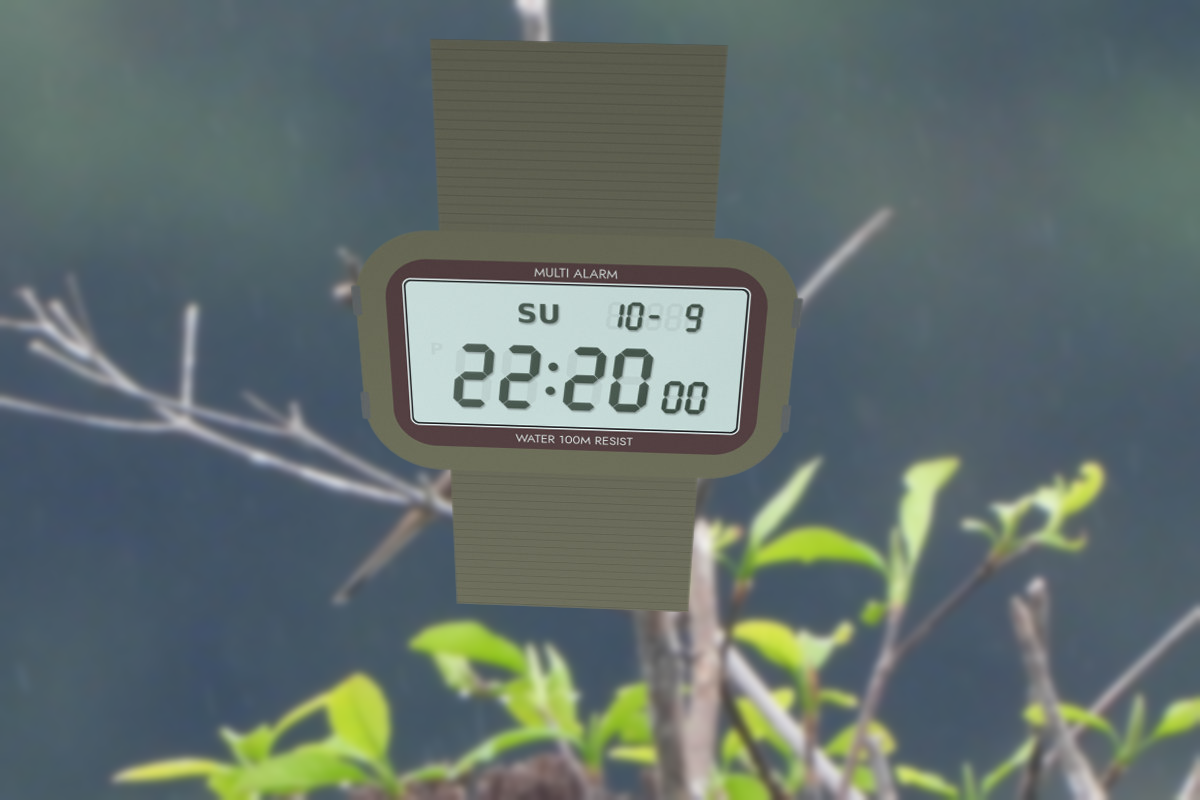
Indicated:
22.20.00
